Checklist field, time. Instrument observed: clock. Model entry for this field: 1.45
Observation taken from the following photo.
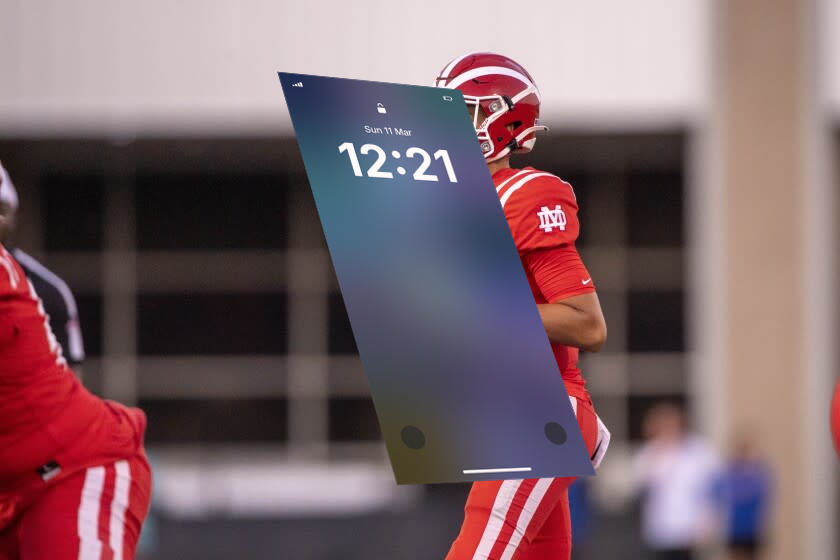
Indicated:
12.21
